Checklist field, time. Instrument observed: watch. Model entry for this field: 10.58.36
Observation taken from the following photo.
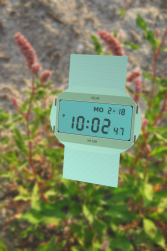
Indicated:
10.02.47
